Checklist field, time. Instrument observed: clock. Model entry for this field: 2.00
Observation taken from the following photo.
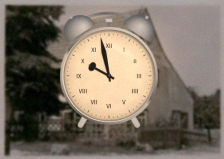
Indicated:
9.58
